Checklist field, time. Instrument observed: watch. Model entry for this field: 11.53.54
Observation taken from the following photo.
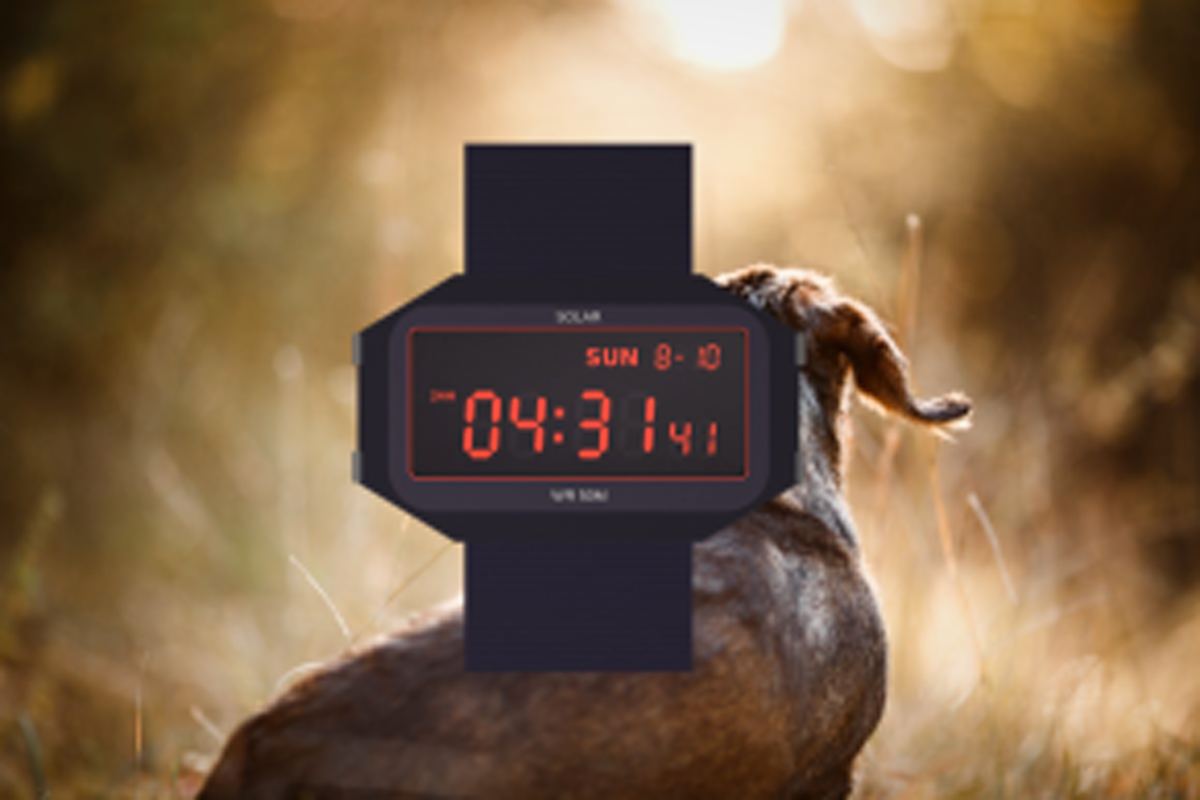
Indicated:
4.31.41
